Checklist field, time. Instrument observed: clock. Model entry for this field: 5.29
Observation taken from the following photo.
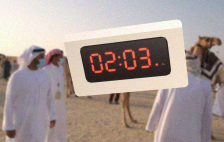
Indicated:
2.03
